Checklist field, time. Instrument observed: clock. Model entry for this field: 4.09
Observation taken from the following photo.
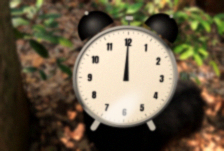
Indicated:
12.00
